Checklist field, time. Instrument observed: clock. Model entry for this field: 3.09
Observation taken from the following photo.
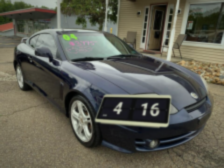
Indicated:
4.16
